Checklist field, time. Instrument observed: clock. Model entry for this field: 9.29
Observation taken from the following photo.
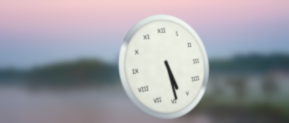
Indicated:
5.29
